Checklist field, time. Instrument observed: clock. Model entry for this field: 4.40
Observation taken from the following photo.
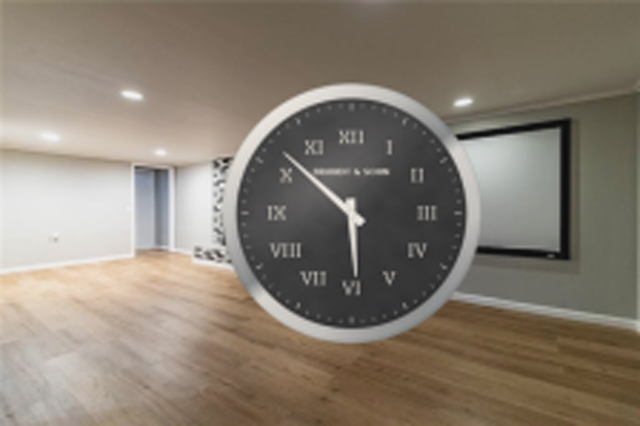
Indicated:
5.52
